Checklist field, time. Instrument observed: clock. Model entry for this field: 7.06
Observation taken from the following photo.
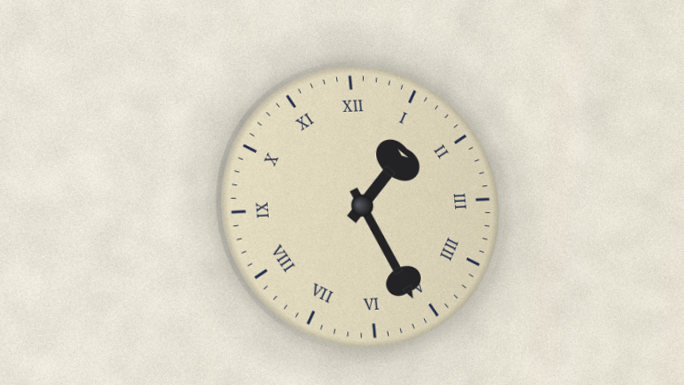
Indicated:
1.26
